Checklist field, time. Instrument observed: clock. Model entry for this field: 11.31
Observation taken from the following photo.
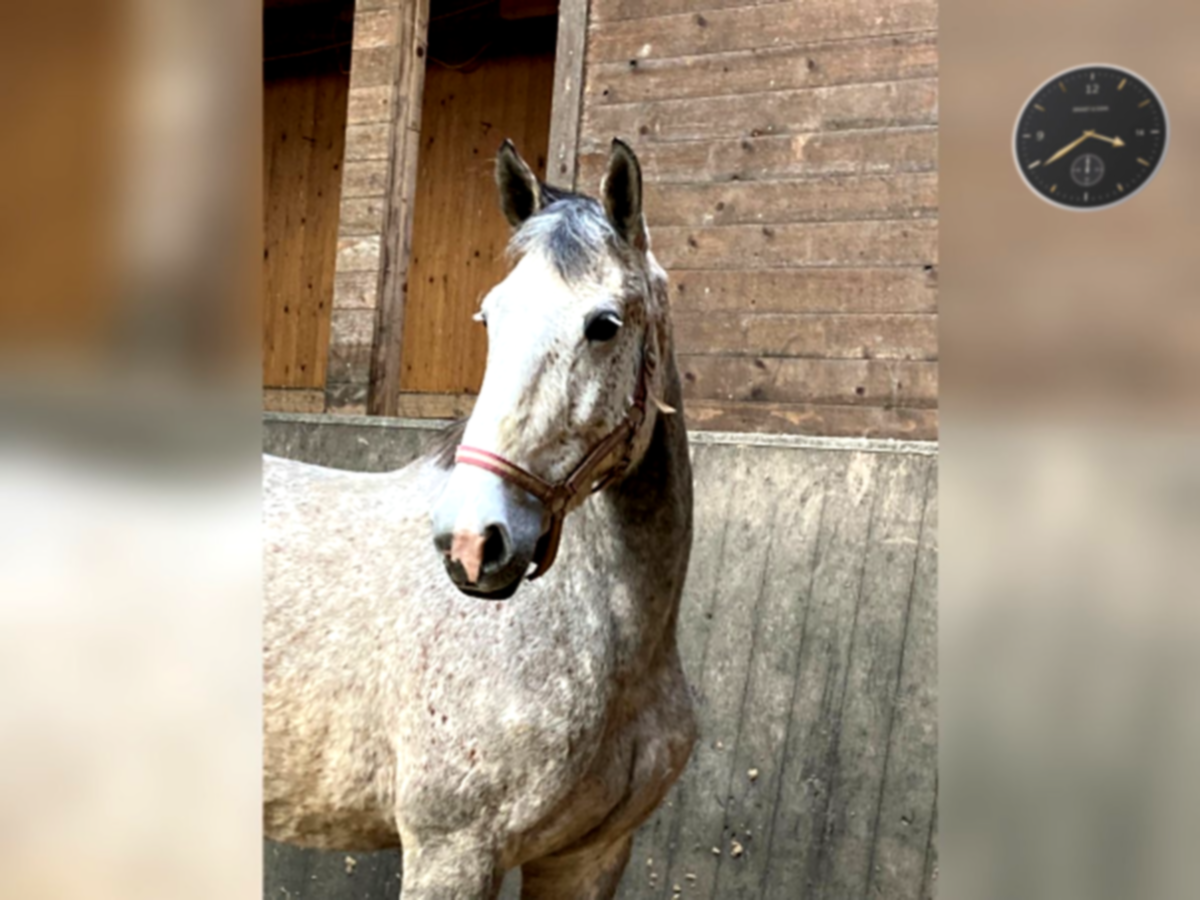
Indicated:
3.39
